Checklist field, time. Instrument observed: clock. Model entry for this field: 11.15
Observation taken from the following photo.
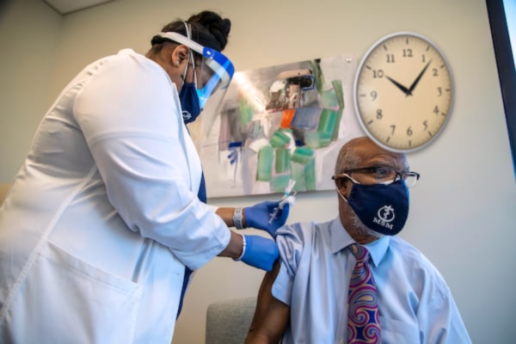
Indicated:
10.07
